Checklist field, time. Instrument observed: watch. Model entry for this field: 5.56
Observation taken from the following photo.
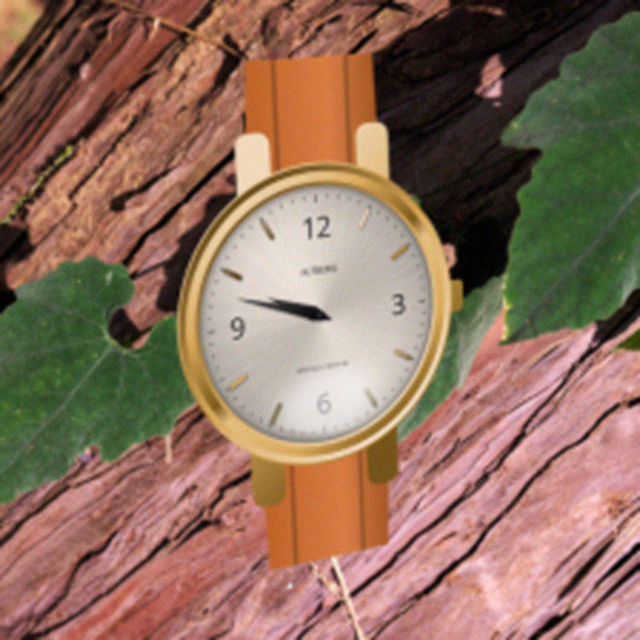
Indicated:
9.48
